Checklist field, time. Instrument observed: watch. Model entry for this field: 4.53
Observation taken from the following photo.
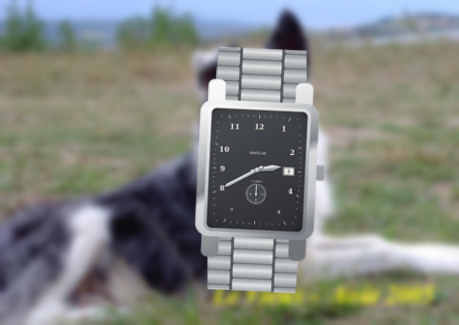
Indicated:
2.40
